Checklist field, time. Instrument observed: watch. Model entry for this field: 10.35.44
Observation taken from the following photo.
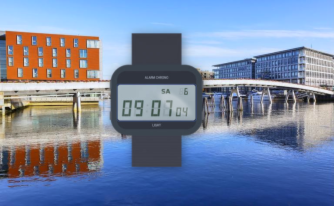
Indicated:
9.07.04
